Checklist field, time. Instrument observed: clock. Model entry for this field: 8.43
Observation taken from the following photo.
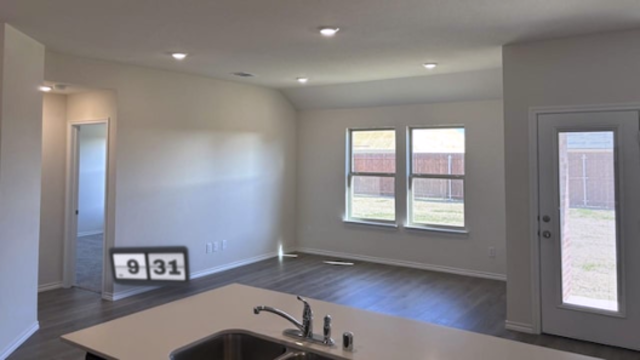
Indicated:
9.31
